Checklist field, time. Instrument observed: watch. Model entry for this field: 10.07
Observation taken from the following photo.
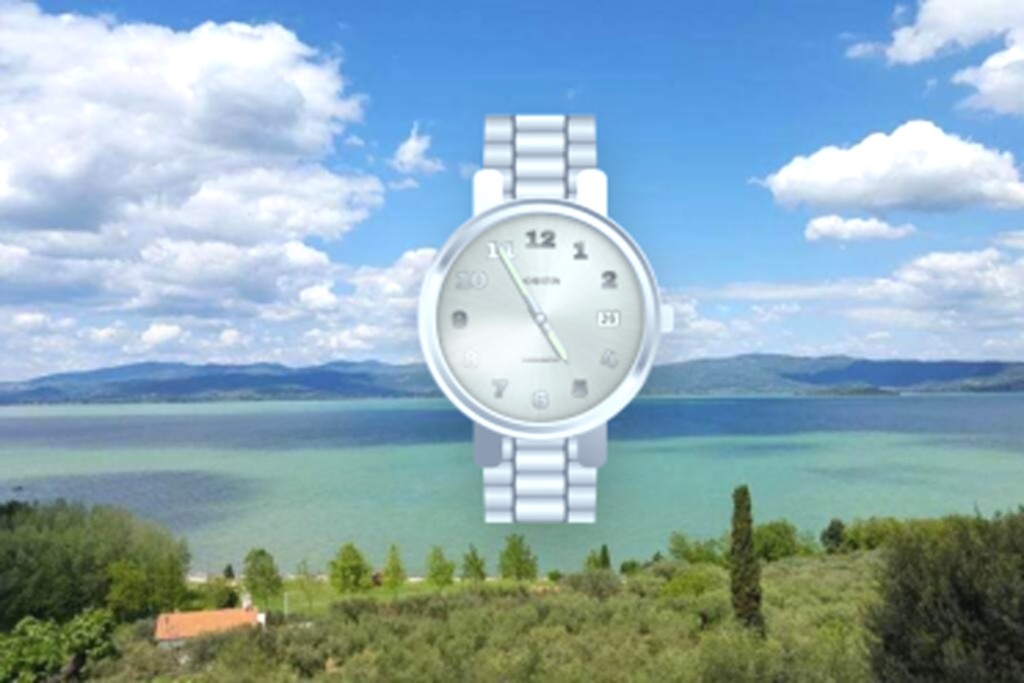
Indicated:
4.55
